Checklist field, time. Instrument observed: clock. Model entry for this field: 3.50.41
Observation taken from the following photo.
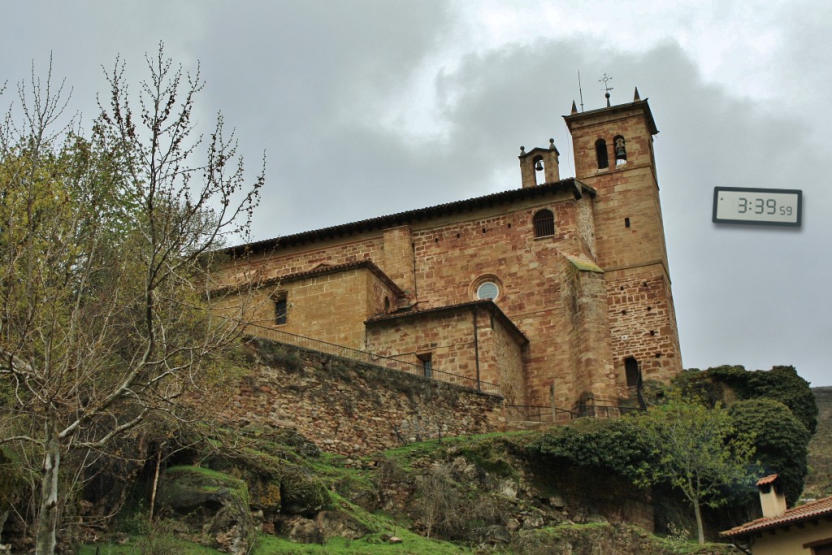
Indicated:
3.39.59
